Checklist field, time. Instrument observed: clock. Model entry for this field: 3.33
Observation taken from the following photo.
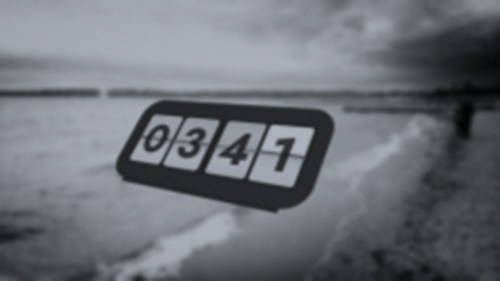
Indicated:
3.41
